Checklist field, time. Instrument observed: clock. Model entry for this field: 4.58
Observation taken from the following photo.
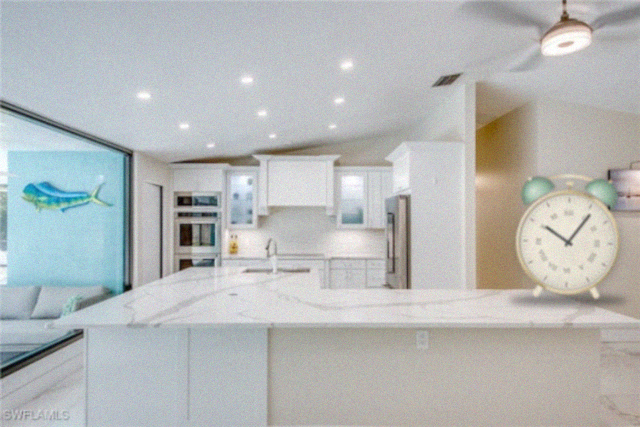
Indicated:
10.06
